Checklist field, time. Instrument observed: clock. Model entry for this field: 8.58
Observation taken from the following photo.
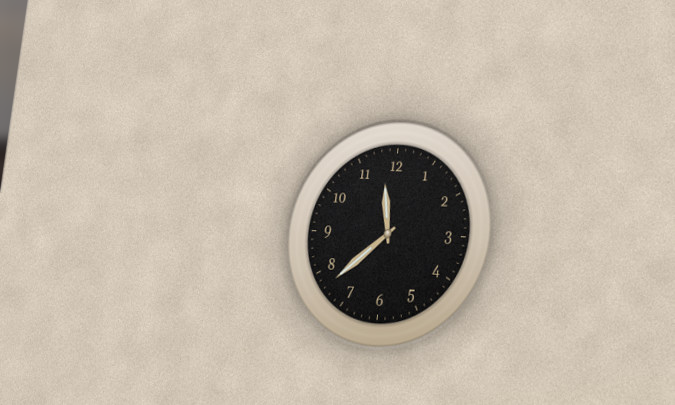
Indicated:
11.38
